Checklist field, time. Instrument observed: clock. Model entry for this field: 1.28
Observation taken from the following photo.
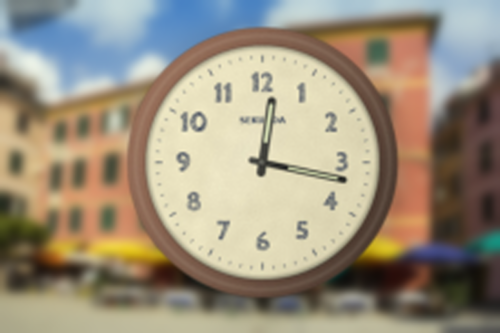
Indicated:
12.17
